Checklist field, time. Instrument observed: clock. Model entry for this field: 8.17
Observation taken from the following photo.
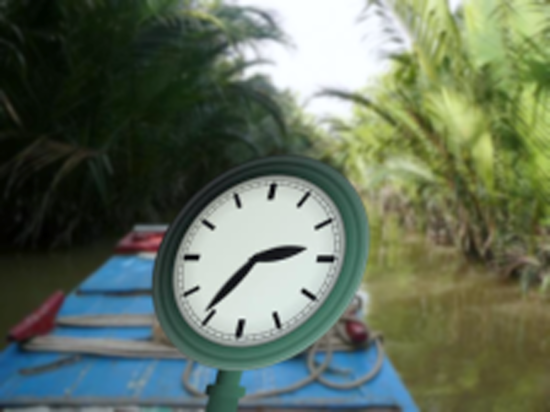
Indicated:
2.36
